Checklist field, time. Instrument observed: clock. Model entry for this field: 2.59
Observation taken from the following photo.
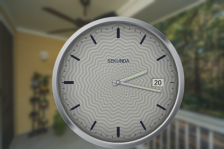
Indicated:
2.17
